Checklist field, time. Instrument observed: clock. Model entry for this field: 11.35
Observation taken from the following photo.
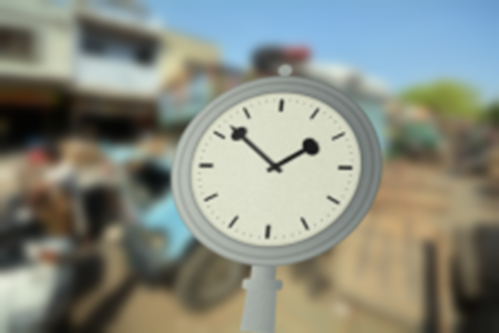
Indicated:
1.52
